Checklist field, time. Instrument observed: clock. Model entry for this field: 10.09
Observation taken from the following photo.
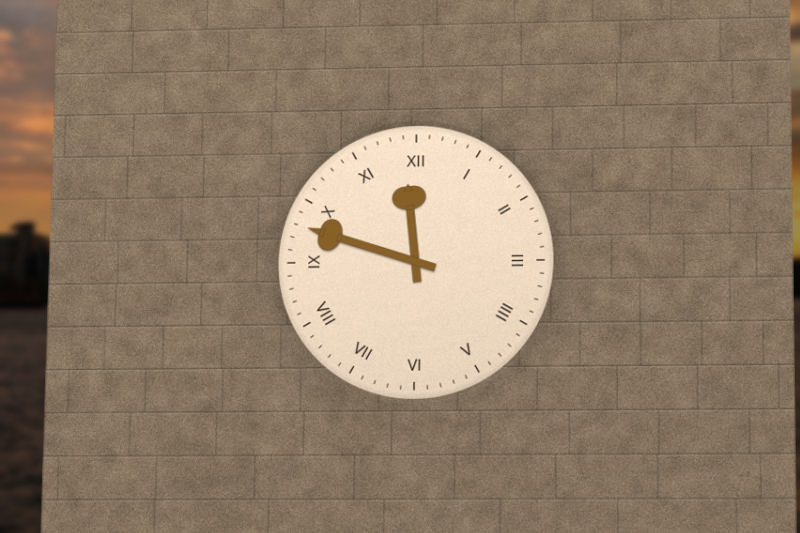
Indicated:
11.48
